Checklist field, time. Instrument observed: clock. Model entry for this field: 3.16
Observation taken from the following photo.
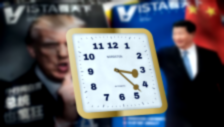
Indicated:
3.23
